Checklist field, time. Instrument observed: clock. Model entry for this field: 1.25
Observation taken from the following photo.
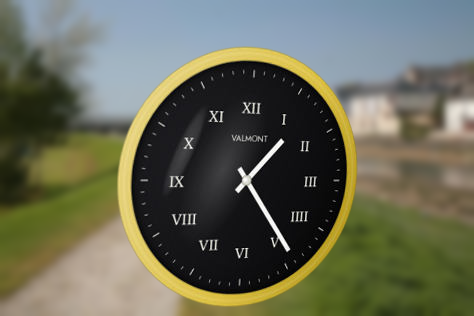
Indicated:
1.24
